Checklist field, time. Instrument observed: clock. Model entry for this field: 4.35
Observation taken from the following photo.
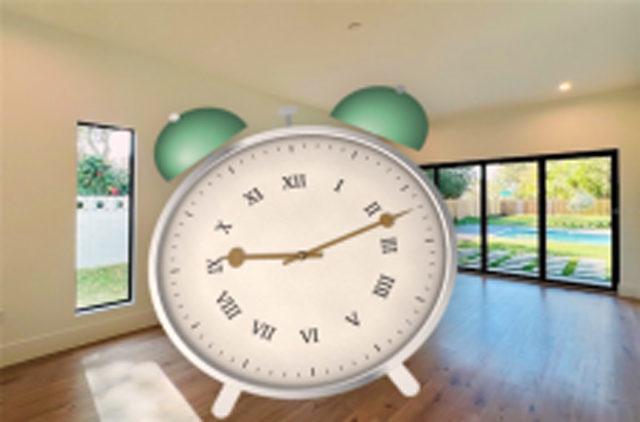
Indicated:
9.12
